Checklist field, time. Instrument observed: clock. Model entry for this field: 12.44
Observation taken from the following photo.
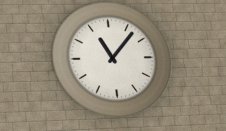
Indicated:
11.07
